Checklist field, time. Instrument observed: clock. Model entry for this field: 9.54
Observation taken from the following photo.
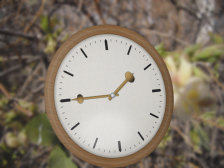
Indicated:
1.45
